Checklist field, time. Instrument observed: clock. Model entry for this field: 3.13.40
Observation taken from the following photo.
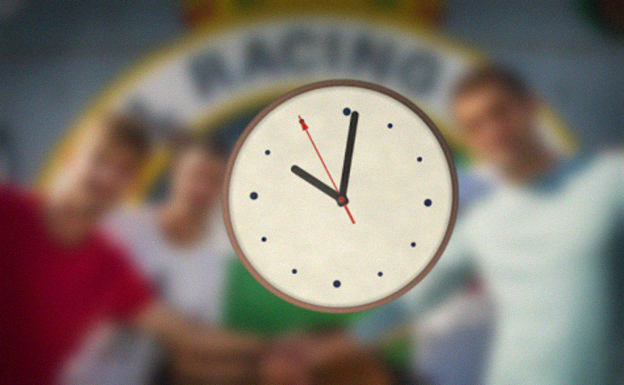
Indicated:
10.00.55
